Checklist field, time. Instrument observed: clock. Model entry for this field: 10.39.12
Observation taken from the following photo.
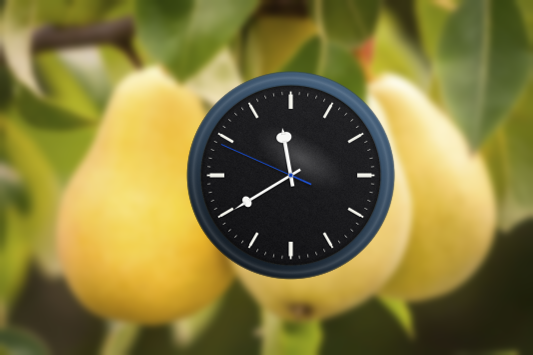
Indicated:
11.39.49
